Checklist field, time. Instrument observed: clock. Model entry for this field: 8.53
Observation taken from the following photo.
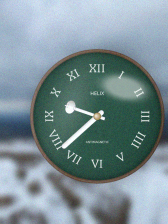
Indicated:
9.38
